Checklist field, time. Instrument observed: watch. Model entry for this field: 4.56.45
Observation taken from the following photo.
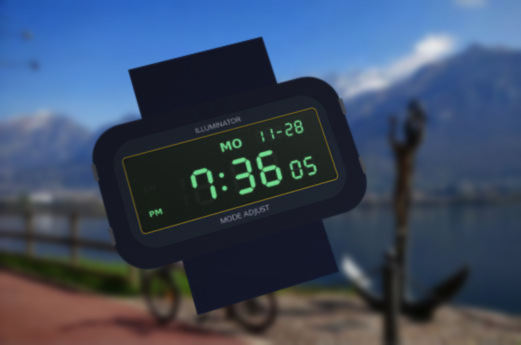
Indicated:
7.36.05
